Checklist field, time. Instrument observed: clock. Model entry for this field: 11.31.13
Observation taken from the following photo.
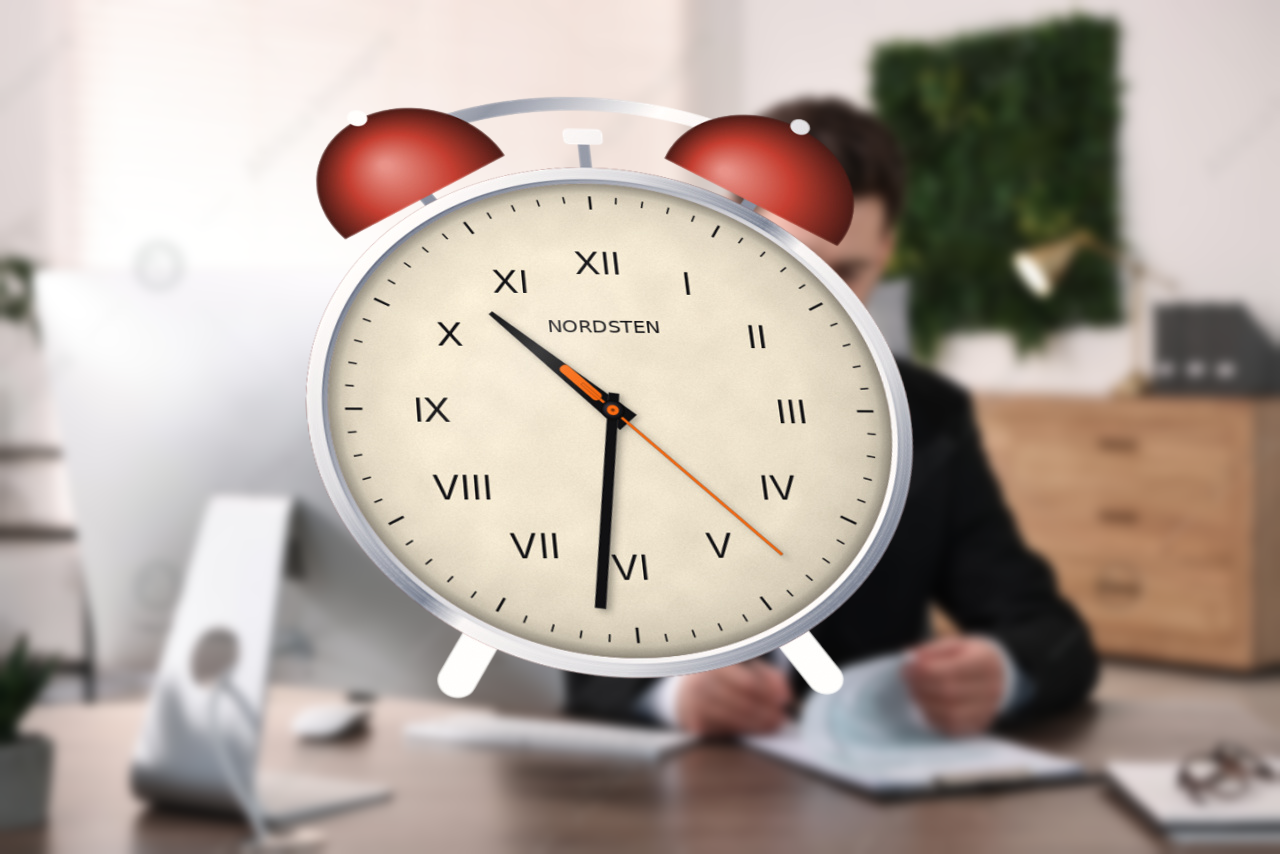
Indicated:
10.31.23
